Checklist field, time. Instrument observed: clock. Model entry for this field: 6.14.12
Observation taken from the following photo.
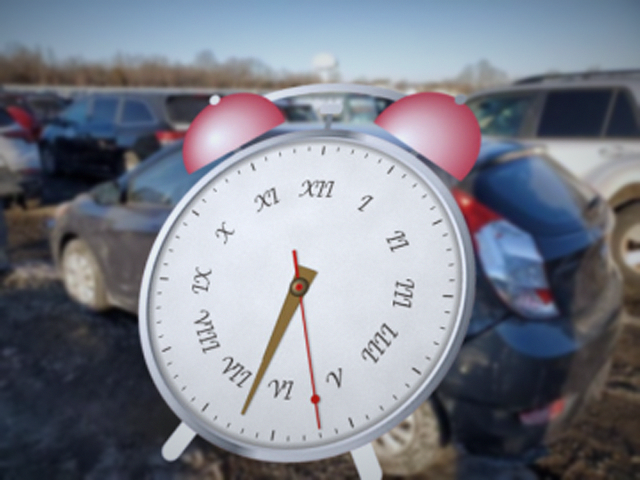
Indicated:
6.32.27
